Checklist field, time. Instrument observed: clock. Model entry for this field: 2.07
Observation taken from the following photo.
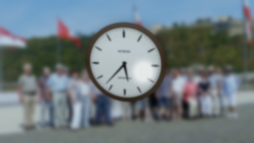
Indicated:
5.37
